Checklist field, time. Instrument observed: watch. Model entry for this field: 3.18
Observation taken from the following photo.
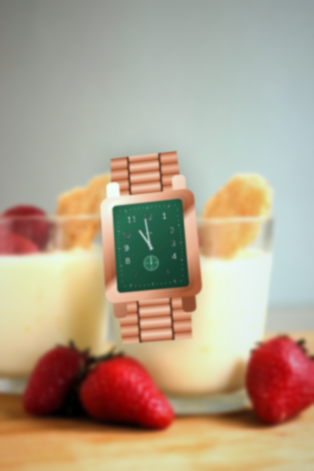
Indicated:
10.59
